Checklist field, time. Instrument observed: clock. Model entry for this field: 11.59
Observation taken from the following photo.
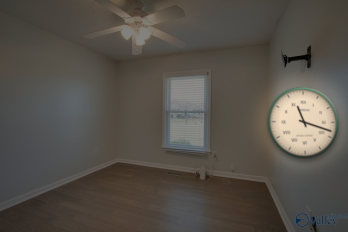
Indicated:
11.18
